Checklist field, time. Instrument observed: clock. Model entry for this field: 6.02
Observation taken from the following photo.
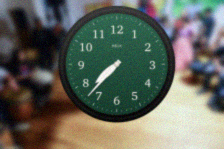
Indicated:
7.37
